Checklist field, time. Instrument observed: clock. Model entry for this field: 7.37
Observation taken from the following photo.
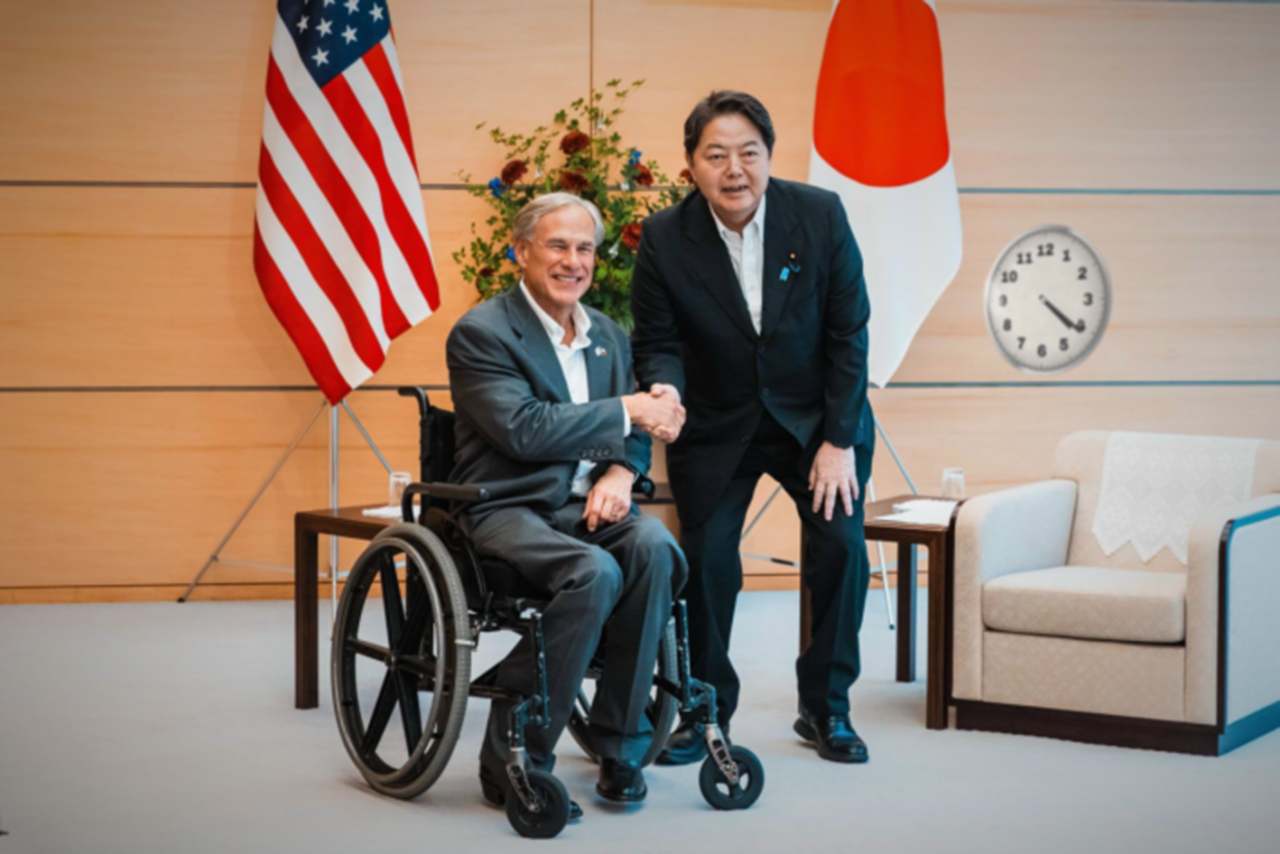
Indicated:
4.21
